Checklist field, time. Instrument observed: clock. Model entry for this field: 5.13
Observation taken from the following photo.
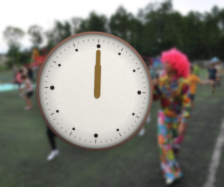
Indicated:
12.00
